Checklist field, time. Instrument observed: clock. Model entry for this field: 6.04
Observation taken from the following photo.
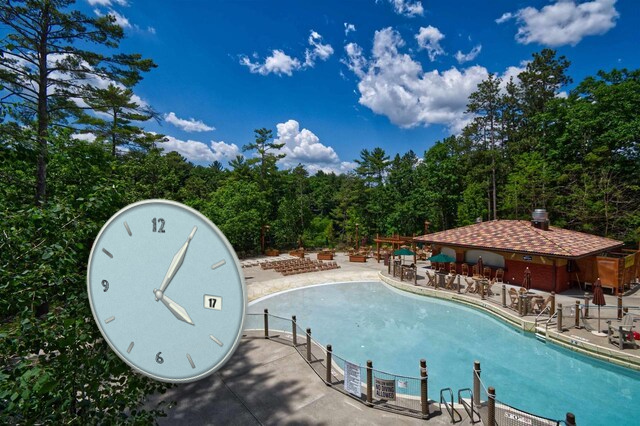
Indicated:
4.05
